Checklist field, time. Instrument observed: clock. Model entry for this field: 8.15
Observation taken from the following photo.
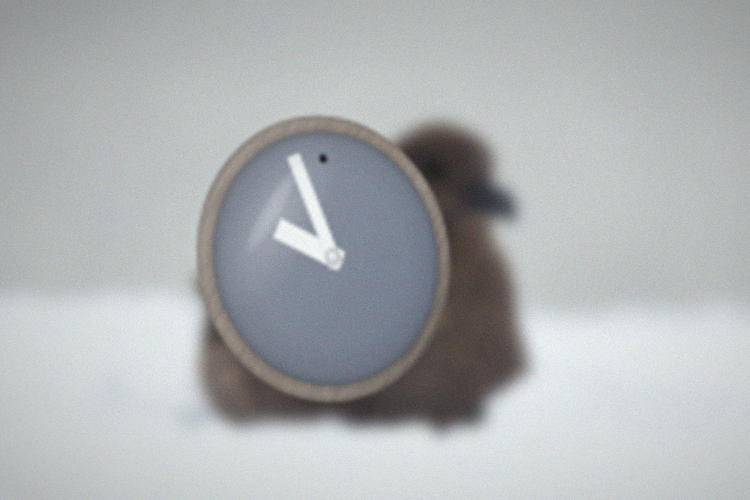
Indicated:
9.57
